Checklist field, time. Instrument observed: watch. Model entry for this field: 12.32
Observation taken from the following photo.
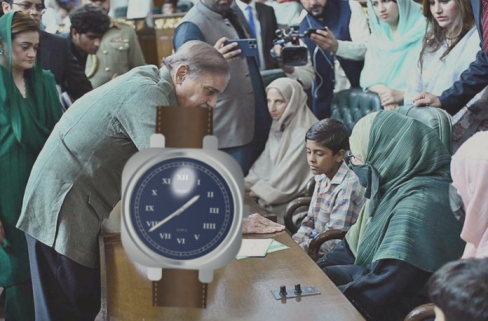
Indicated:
1.39
